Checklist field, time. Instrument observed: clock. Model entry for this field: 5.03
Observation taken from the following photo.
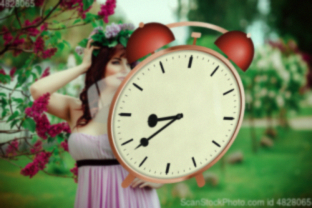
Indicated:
8.38
